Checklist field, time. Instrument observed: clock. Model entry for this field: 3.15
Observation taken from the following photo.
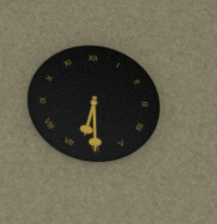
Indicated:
6.30
